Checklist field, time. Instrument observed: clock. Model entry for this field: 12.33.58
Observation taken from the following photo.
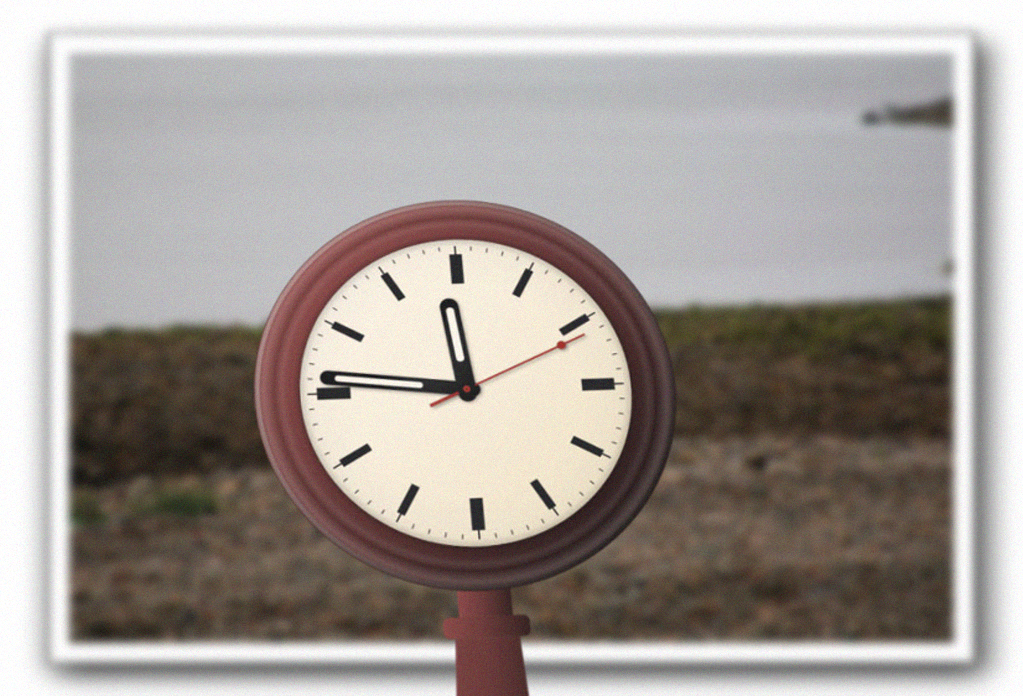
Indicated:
11.46.11
